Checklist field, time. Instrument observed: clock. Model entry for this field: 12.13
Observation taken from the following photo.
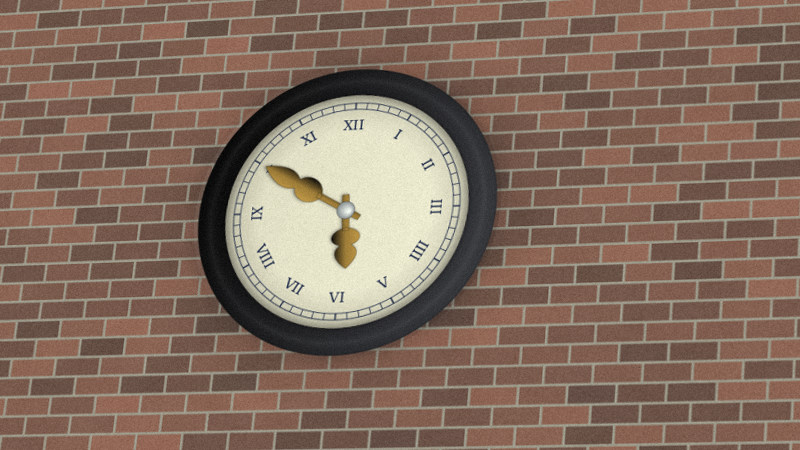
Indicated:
5.50
